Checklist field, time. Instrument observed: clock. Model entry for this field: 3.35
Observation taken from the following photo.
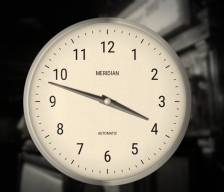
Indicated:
3.48
